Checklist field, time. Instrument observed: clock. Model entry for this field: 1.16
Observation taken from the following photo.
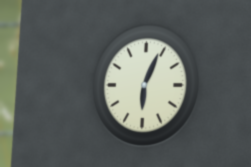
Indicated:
6.04
